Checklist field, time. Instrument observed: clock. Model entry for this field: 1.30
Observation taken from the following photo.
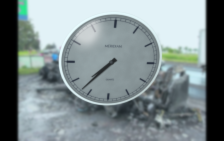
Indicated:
7.37
